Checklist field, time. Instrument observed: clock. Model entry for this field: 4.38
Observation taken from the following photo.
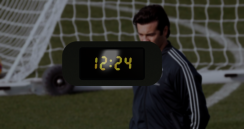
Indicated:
12.24
